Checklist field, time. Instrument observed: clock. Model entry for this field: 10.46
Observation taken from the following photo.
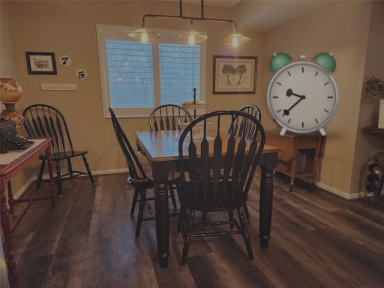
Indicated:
9.38
